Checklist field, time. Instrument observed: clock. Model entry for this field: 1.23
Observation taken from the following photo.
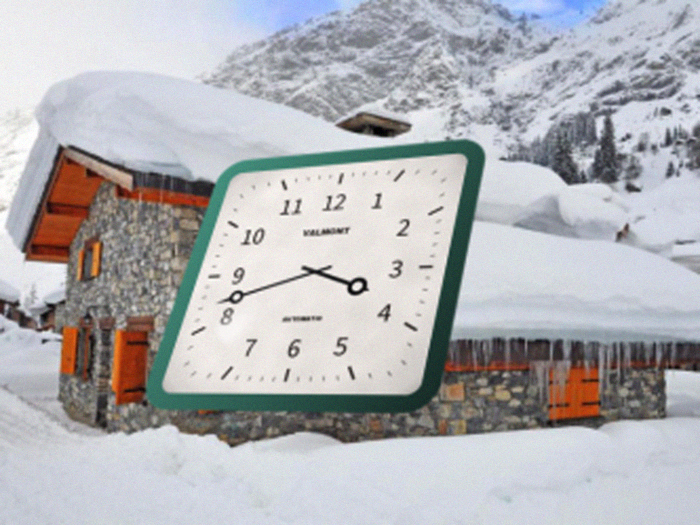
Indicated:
3.42
